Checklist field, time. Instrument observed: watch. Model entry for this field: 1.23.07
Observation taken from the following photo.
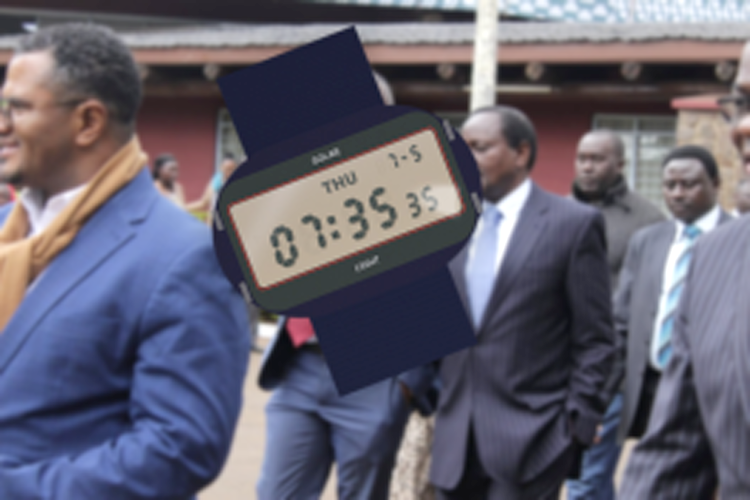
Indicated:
7.35.35
